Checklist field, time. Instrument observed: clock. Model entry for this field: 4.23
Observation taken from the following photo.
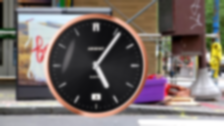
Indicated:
5.06
